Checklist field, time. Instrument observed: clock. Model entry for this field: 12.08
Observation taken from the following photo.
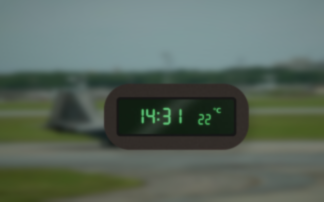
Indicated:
14.31
